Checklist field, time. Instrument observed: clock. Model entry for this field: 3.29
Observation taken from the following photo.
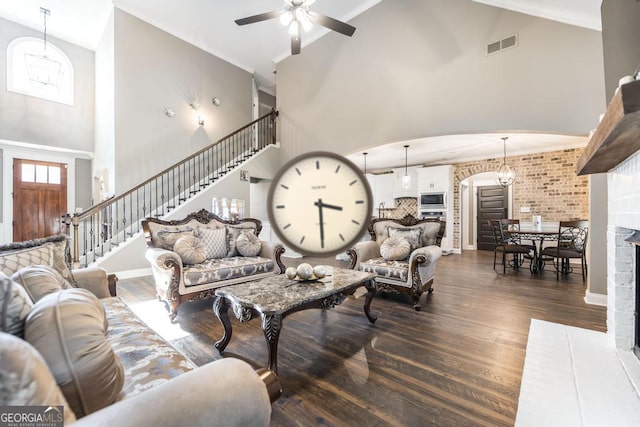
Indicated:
3.30
